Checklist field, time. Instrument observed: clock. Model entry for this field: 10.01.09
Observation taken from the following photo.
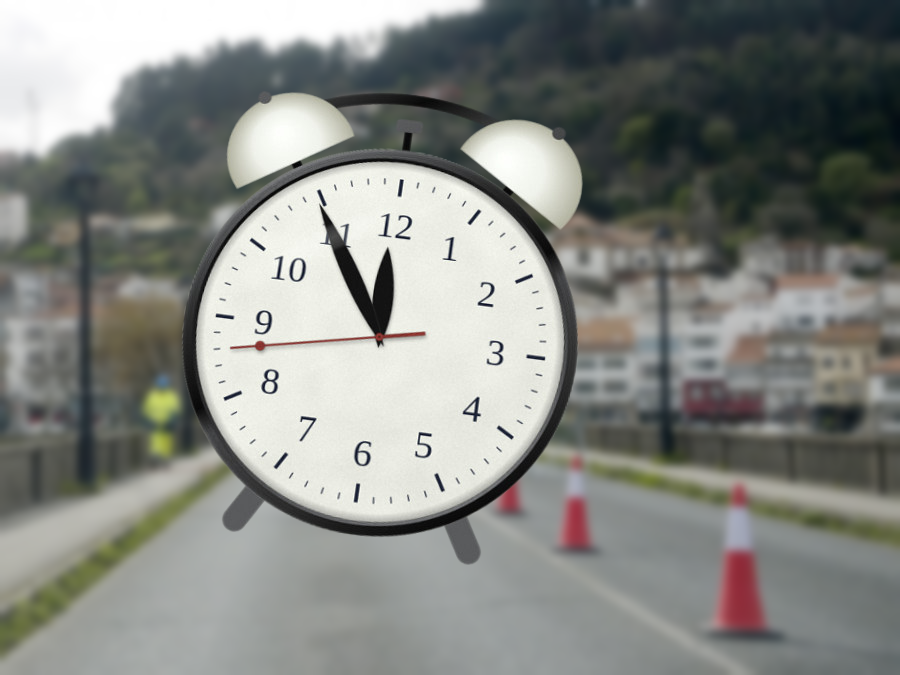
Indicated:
11.54.43
